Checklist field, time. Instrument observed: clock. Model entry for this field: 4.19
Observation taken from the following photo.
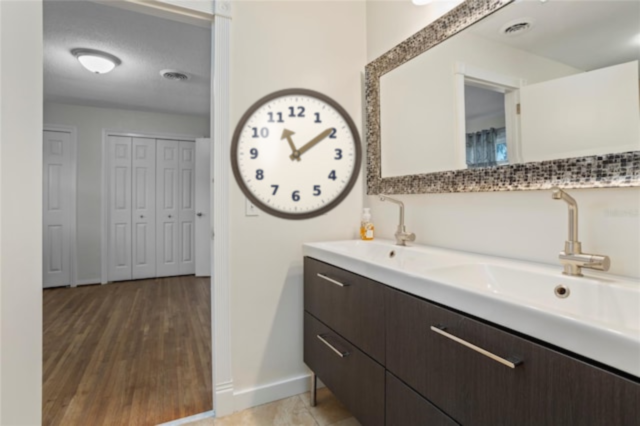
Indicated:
11.09
